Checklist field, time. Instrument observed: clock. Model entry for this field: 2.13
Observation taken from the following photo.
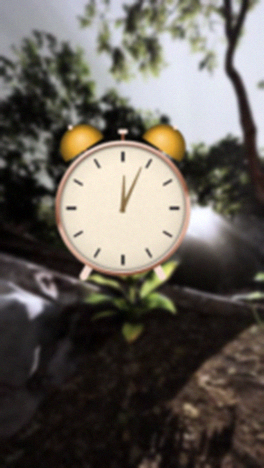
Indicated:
12.04
